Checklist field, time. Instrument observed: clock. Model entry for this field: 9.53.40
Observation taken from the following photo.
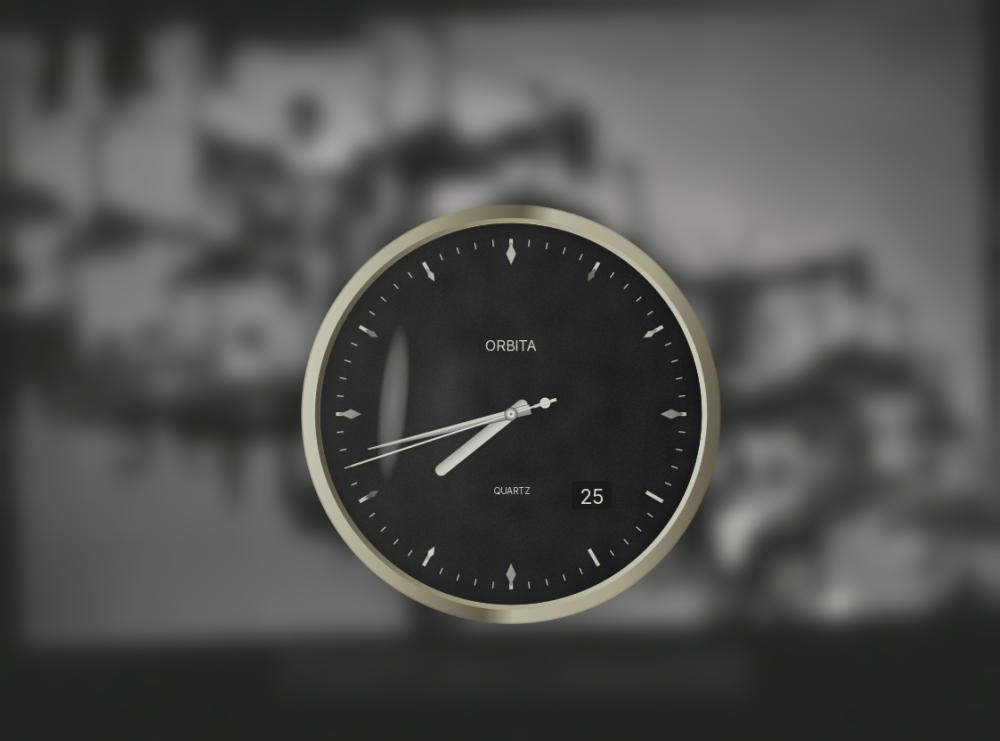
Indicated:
7.42.42
